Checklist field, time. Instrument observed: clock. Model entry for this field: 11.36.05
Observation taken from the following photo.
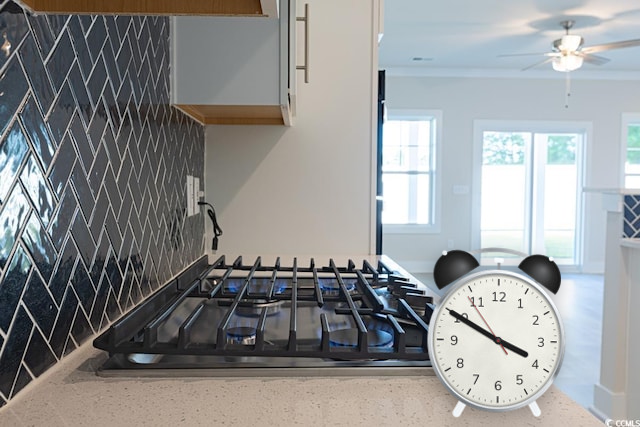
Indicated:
3.49.54
